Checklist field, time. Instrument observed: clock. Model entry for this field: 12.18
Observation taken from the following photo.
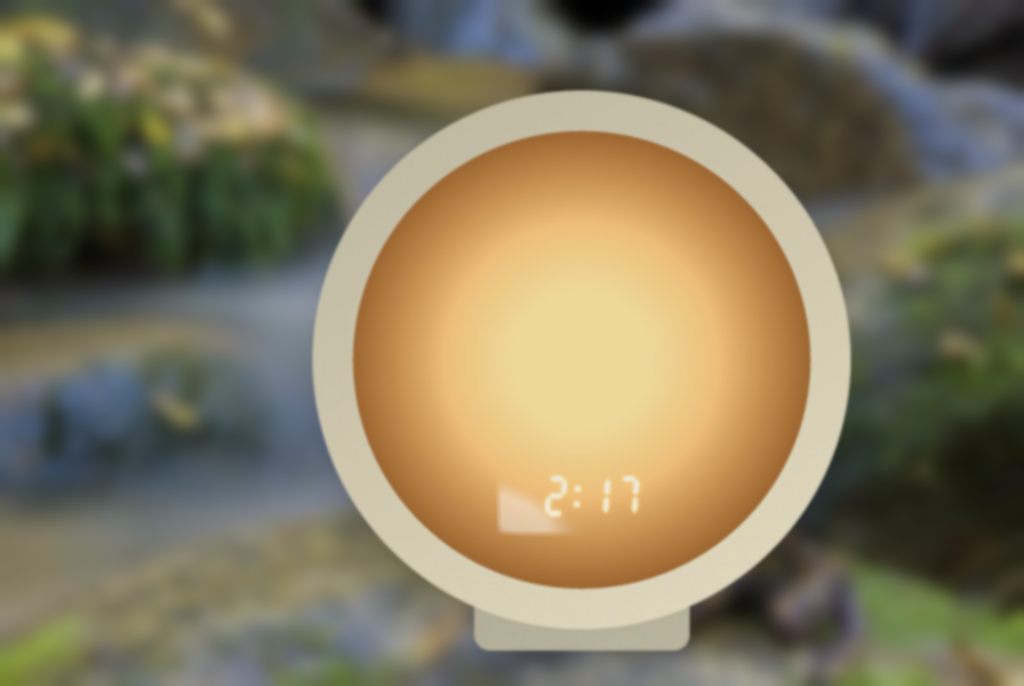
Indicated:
2.17
